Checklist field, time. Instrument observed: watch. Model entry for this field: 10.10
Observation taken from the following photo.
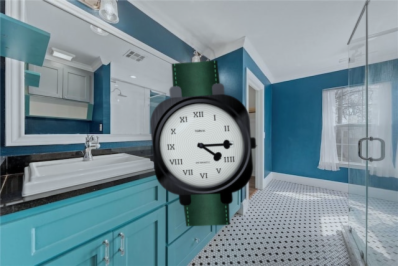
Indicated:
4.15
